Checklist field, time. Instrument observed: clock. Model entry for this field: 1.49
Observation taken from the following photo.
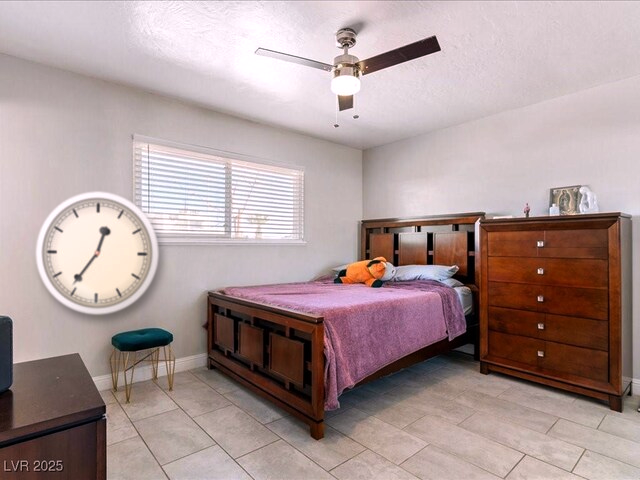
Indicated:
12.36
